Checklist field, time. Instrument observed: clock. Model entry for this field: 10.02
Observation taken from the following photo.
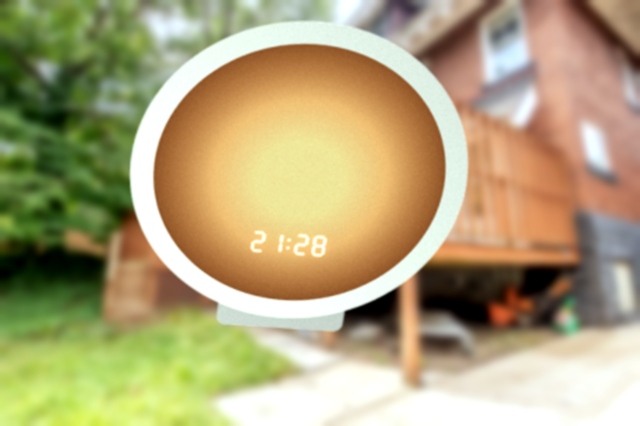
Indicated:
21.28
